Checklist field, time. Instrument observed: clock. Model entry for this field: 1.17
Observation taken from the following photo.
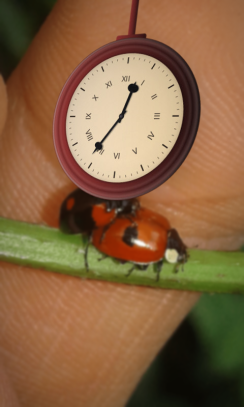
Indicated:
12.36
